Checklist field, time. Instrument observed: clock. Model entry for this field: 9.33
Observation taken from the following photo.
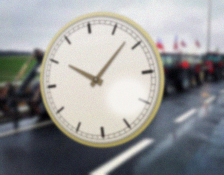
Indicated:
10.08
